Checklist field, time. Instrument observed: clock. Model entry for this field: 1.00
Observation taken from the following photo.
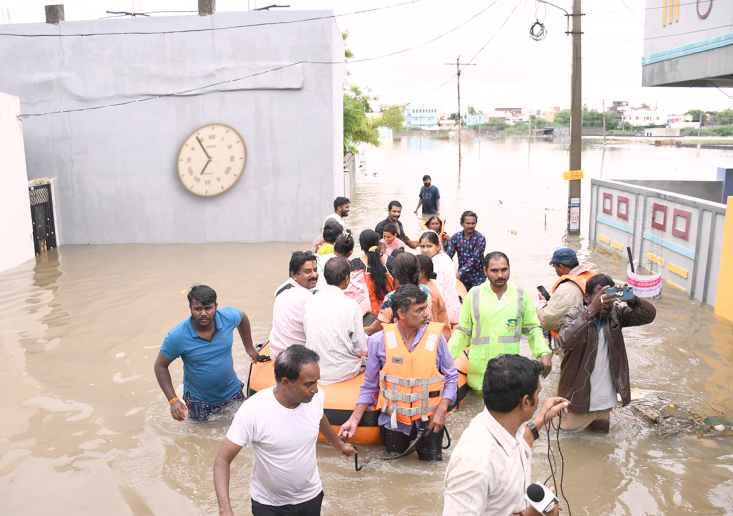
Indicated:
6.54
